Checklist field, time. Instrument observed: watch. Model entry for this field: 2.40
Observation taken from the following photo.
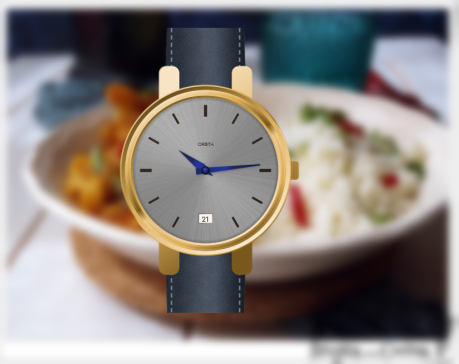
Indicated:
10.14
